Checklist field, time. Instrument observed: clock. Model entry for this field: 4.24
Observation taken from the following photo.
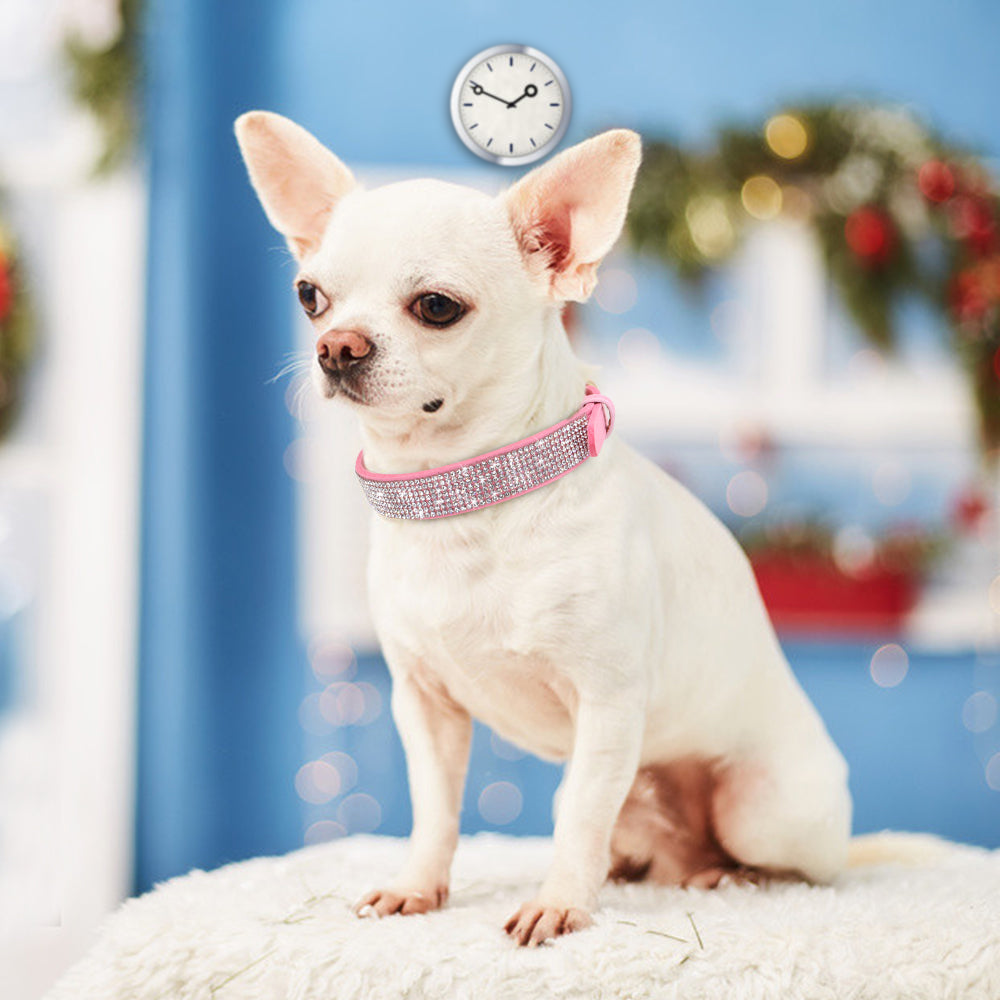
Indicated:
1.49
